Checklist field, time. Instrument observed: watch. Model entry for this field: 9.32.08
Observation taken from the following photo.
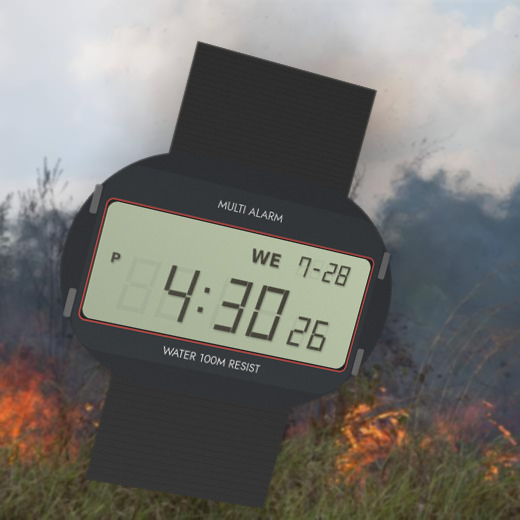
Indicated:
4.30.26
